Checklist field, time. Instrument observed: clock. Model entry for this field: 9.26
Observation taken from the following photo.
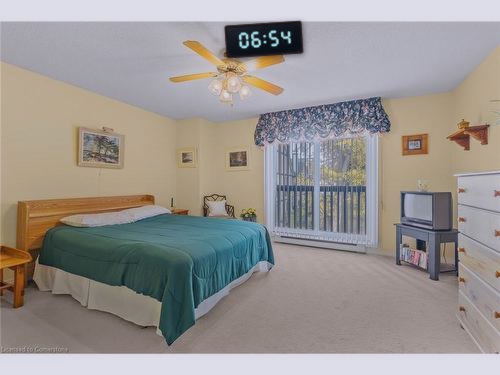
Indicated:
6.54
